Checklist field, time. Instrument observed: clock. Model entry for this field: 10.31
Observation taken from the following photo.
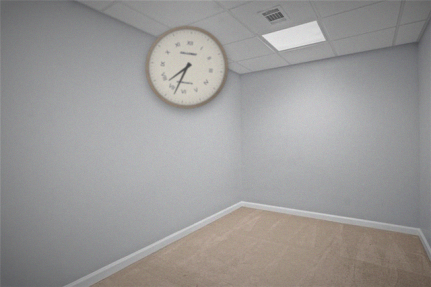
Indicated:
7.33
